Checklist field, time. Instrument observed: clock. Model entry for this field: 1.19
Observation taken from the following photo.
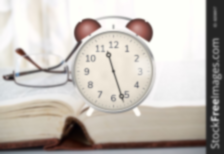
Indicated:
11.27
